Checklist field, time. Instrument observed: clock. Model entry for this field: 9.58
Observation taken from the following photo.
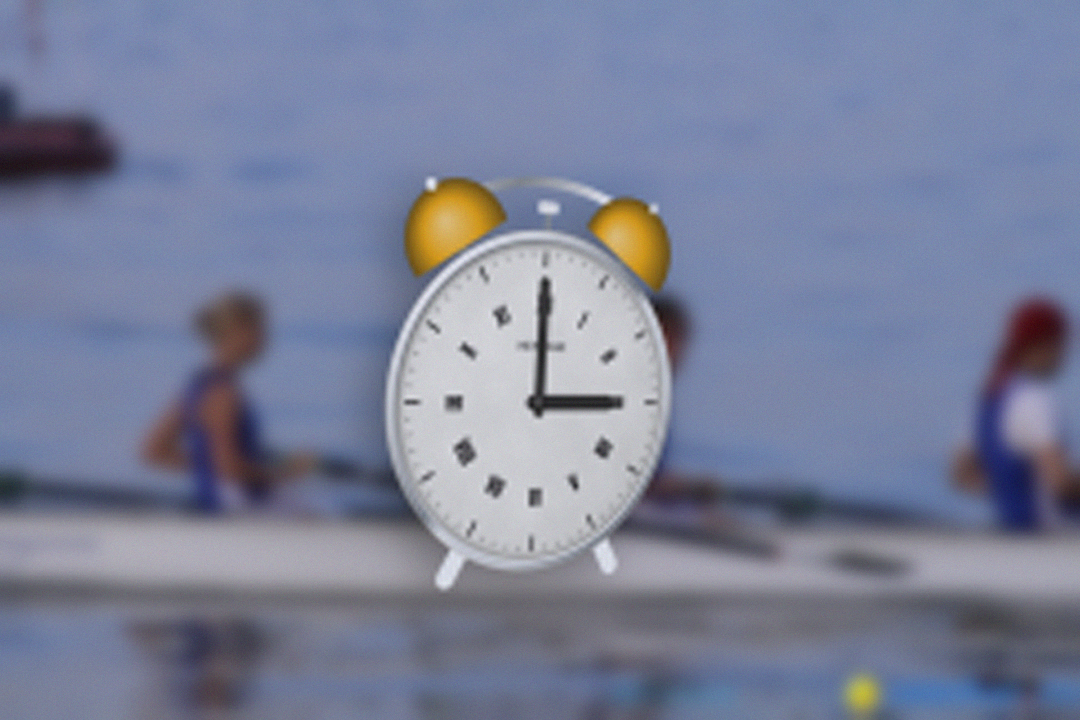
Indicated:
3.00
